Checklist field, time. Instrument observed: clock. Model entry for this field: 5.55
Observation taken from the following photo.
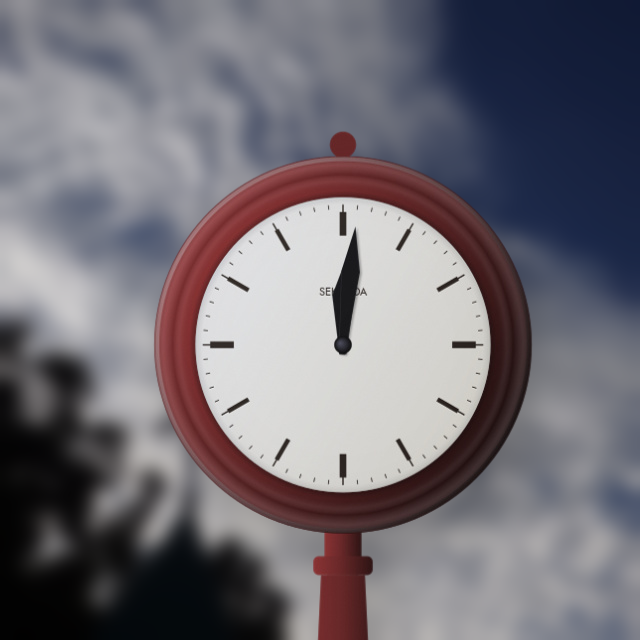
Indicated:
12.01
